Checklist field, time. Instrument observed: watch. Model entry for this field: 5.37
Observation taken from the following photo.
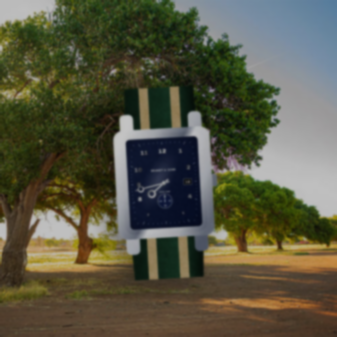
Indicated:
7.43
